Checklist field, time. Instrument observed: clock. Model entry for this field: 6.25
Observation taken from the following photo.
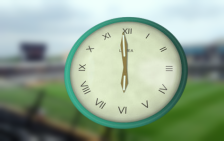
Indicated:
5.59
